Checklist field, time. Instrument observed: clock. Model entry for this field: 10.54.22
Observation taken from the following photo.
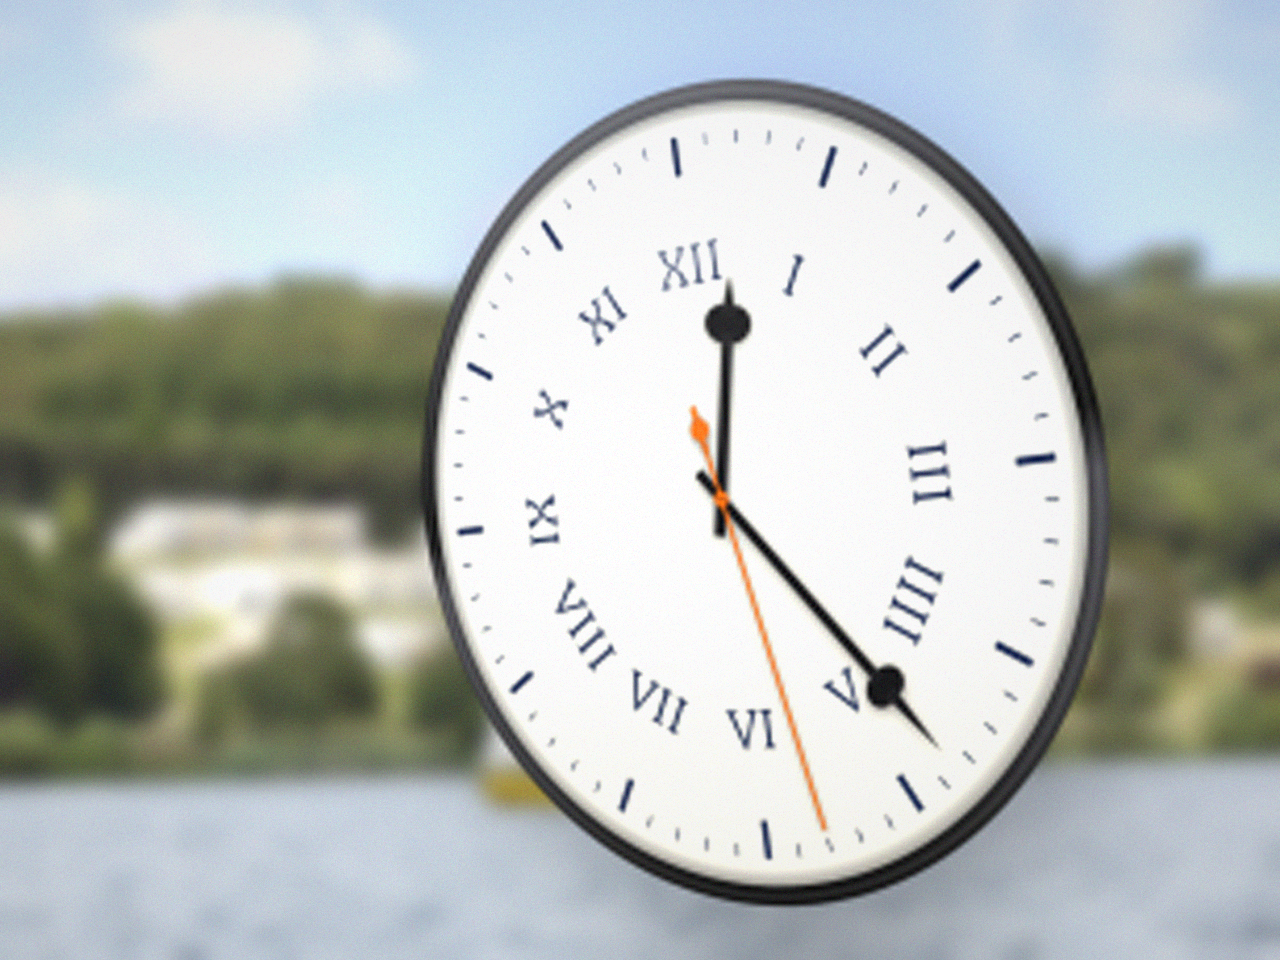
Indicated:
12.23.28
